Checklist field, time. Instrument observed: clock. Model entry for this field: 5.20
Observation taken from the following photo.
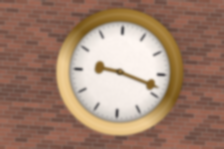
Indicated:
9.18
